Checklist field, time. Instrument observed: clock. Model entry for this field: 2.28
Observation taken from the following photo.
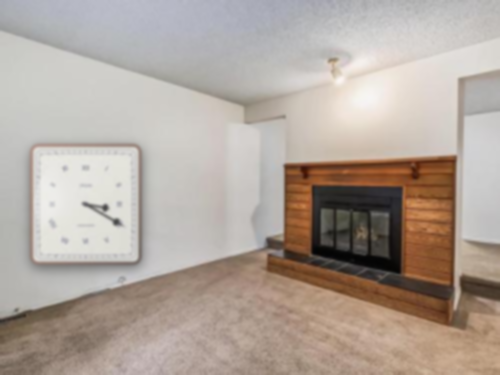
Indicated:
3.20
